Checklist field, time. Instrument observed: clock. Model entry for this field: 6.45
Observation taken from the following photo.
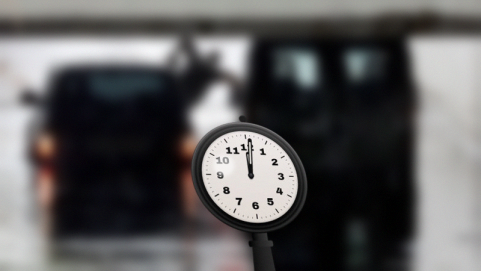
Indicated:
12.01
